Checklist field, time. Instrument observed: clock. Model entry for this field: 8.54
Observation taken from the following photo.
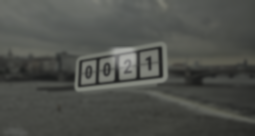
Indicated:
0.21
